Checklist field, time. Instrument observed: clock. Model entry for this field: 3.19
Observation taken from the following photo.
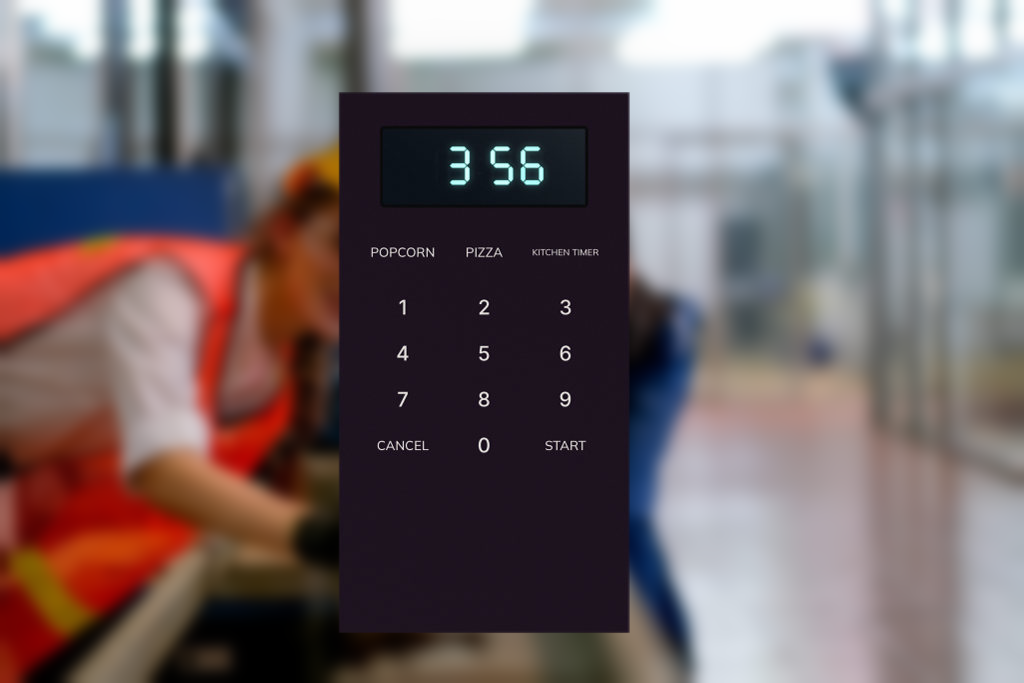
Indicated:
3.56
